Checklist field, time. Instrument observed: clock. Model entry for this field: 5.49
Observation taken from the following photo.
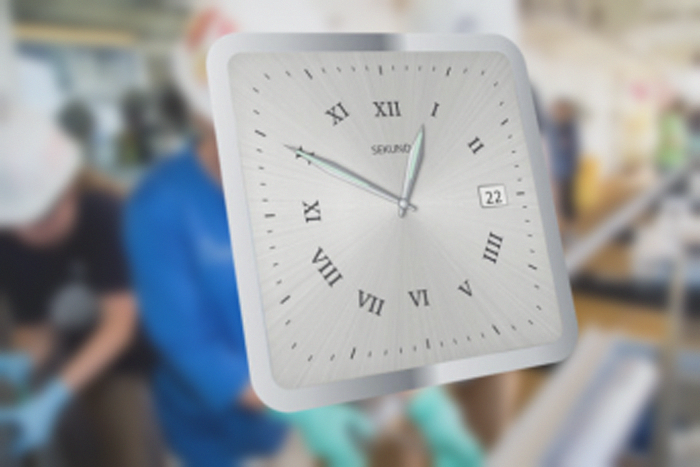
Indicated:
12.50
